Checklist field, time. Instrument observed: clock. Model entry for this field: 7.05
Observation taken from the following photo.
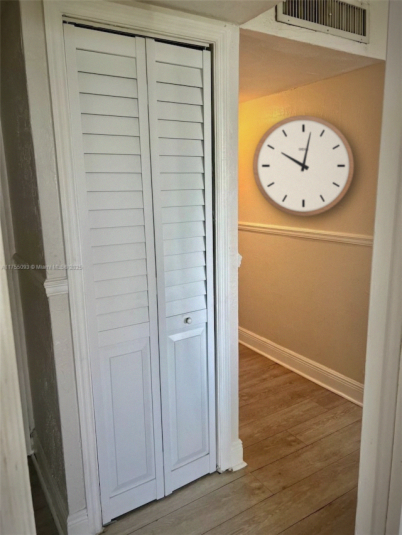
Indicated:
10.02
